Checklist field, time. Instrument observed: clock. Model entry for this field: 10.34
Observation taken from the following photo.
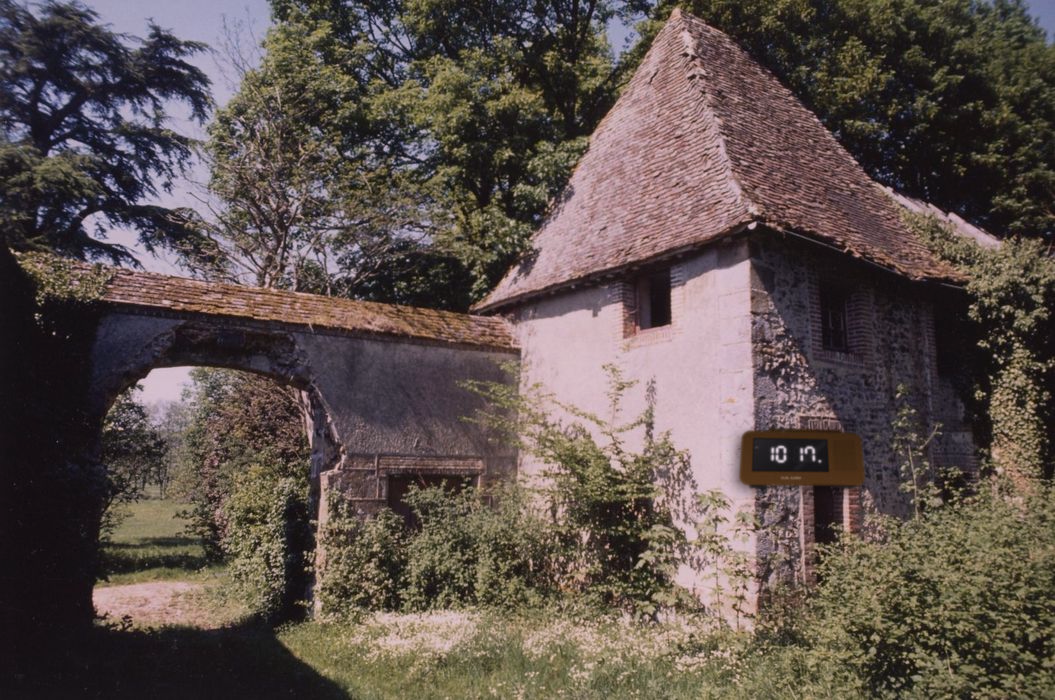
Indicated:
10.17
